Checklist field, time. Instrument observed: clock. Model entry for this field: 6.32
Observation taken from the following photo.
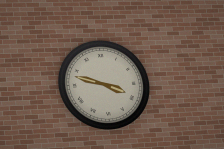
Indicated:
3.48
